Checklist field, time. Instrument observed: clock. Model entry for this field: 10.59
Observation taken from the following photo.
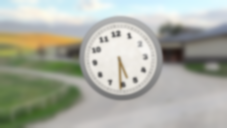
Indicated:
5.31
